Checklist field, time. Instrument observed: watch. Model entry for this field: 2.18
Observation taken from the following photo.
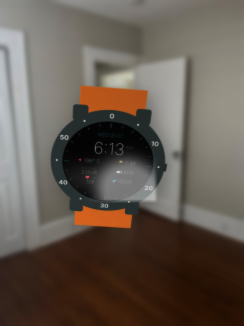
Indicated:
6.13
